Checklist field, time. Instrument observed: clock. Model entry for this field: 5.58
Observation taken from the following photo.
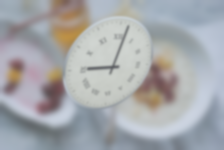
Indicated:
9.02
